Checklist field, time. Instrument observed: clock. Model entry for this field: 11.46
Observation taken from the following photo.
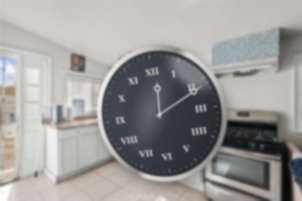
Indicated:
12.11
